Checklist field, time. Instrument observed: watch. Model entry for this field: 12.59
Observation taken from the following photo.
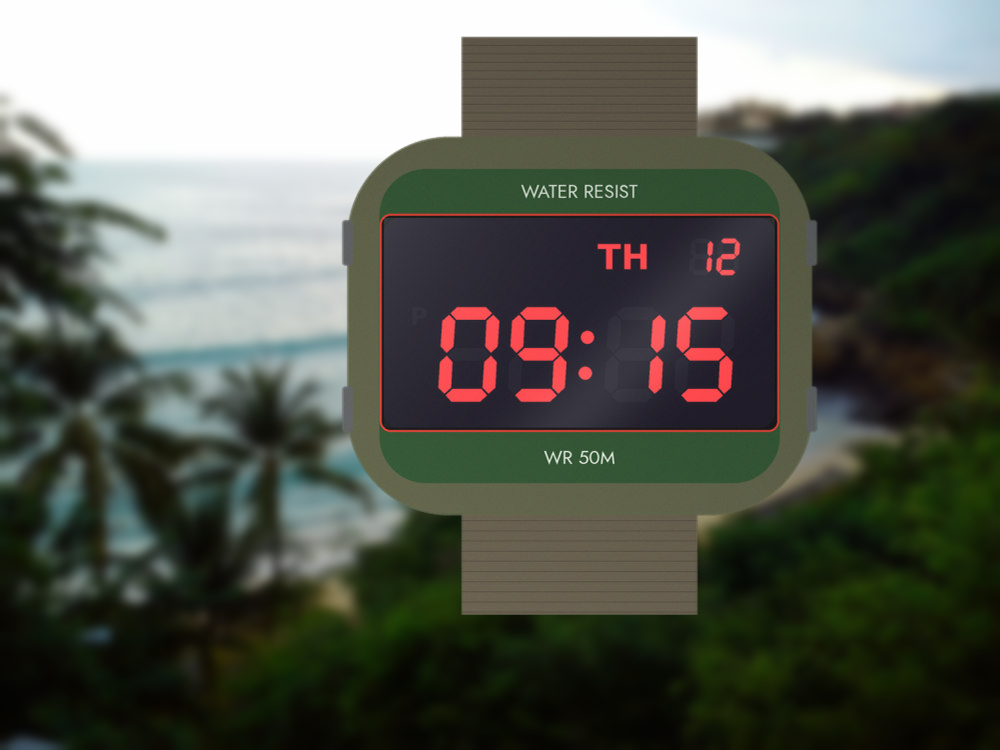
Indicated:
9.15
